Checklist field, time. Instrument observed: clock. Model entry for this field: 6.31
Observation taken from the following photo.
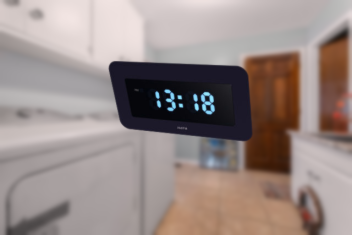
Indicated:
13.18
